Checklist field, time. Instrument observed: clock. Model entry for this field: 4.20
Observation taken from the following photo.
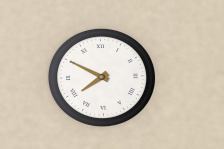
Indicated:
7.50
